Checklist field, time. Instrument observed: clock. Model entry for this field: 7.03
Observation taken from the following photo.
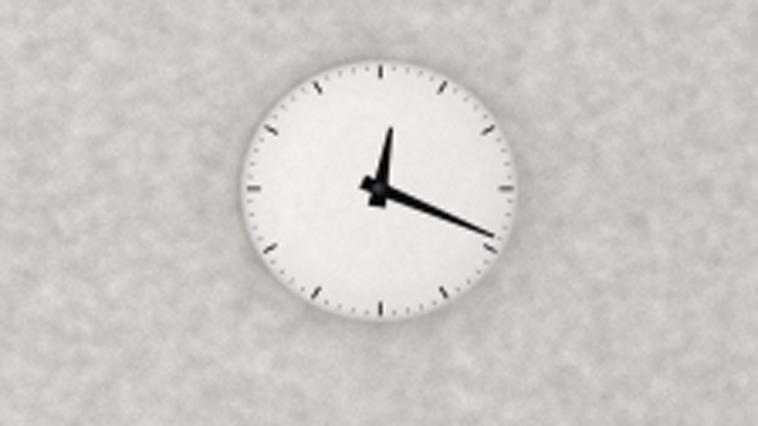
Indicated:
12.19
